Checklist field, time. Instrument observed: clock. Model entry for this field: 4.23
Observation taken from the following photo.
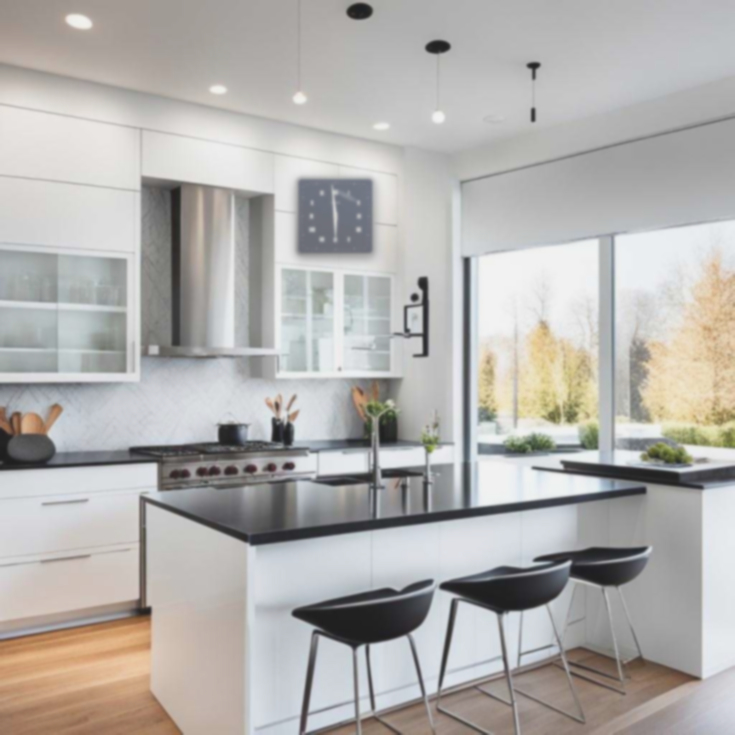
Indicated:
5.59
